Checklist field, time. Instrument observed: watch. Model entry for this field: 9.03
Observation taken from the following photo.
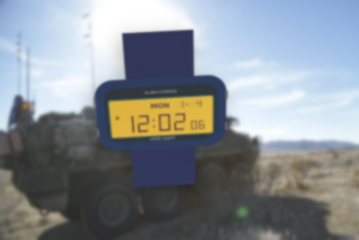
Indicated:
12.02
